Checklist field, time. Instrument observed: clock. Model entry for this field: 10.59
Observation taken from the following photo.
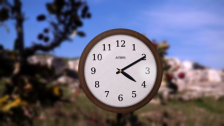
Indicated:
4.10
